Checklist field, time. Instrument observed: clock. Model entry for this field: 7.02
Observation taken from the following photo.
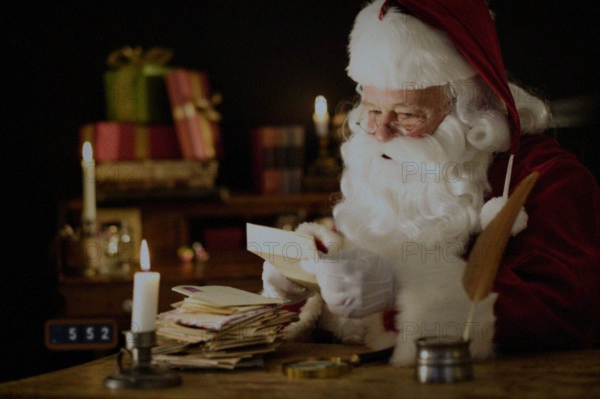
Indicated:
5.52
